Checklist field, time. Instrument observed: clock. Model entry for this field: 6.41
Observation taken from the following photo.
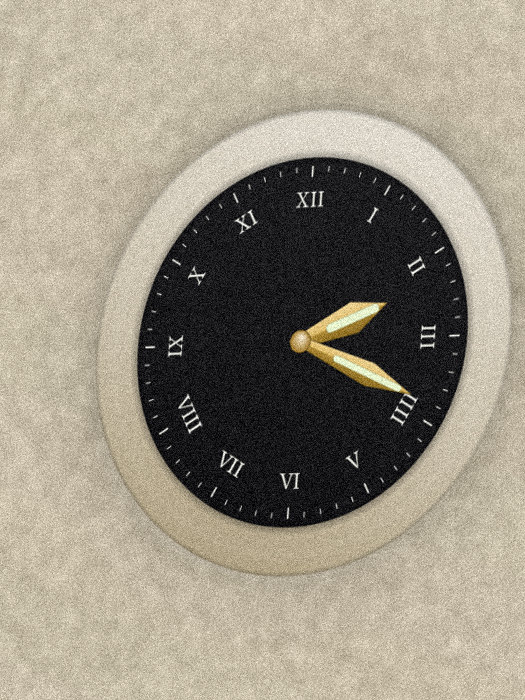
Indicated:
2.19
